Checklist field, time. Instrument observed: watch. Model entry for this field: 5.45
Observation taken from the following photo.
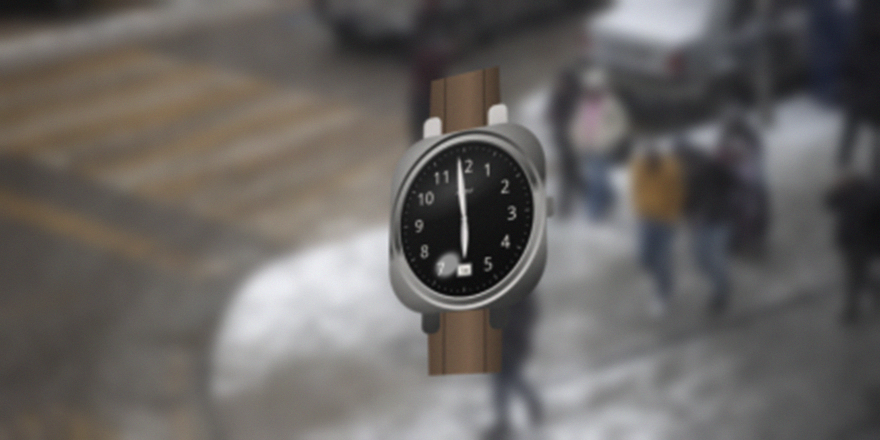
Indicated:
5.59
